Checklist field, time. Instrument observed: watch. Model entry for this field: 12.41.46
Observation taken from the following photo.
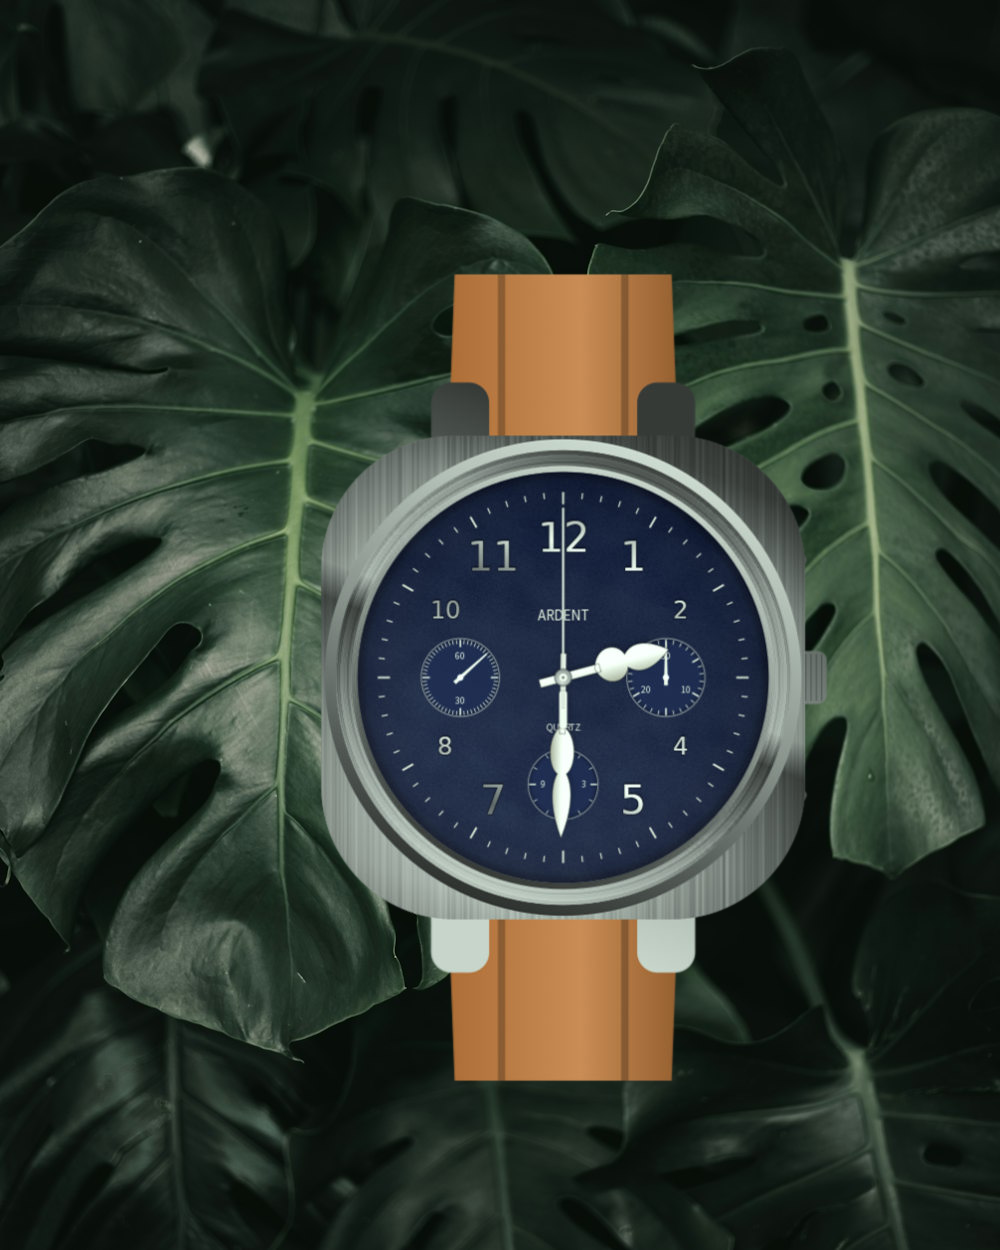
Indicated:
2.30.08
